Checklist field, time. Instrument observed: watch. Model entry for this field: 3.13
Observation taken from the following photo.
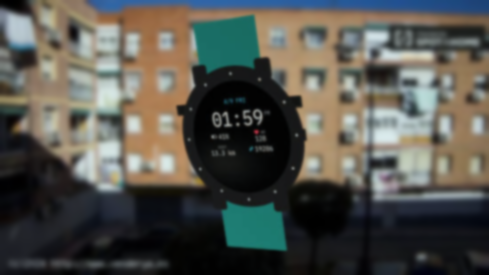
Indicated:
1.59
